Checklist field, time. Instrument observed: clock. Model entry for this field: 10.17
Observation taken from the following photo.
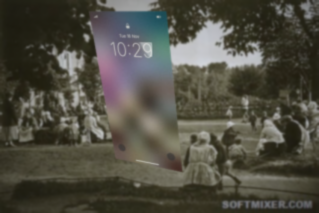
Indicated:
10.29
